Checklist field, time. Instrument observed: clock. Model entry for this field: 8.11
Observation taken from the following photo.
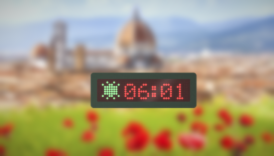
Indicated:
6.01
